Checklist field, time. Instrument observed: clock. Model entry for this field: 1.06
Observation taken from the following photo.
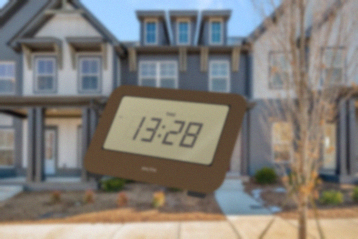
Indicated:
13.28
